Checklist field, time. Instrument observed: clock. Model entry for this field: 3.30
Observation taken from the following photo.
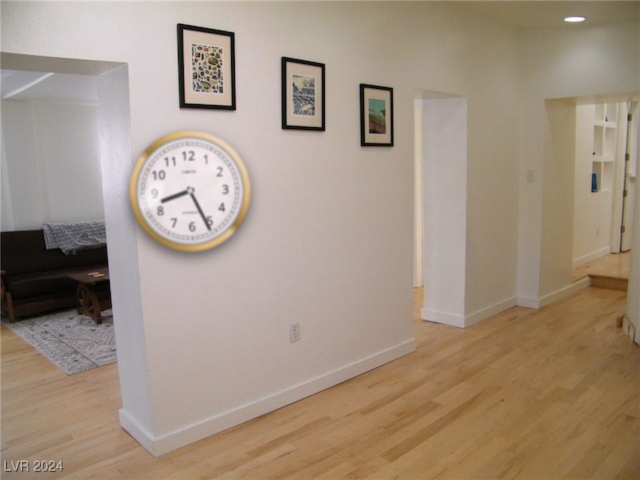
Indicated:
8.26
